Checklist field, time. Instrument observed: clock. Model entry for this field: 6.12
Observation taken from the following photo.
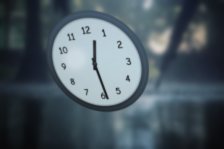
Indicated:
12.29
